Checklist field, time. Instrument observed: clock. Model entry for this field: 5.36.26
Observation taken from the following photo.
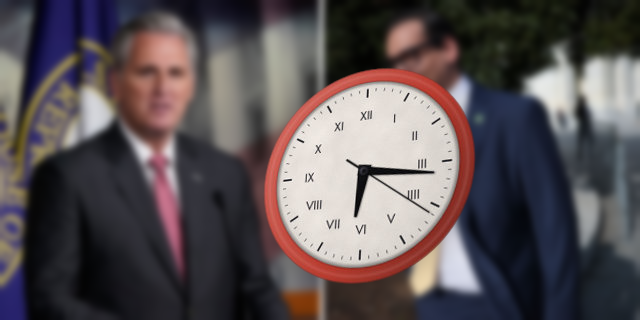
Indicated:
6.16.21
